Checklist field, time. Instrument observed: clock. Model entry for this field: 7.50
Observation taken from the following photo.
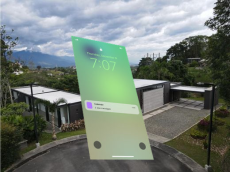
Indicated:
7.07
